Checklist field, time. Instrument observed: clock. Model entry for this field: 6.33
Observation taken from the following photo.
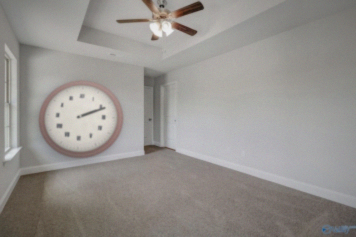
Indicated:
2.11
